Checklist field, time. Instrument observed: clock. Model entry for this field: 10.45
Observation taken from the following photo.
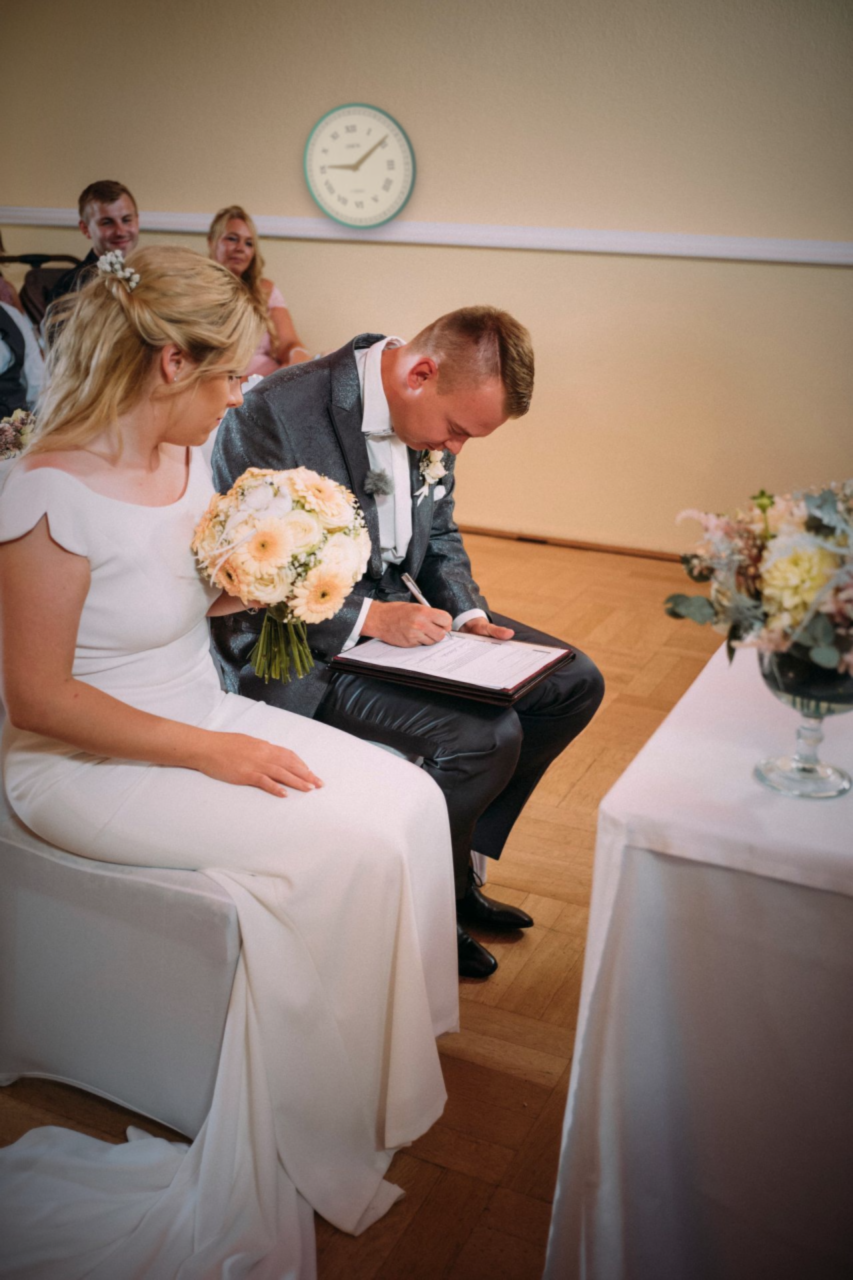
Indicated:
9.09
